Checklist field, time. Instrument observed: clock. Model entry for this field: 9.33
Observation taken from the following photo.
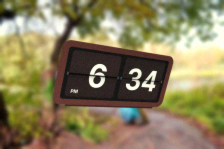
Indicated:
6.34
